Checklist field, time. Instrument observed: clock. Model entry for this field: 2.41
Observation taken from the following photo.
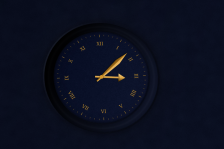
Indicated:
3.08
